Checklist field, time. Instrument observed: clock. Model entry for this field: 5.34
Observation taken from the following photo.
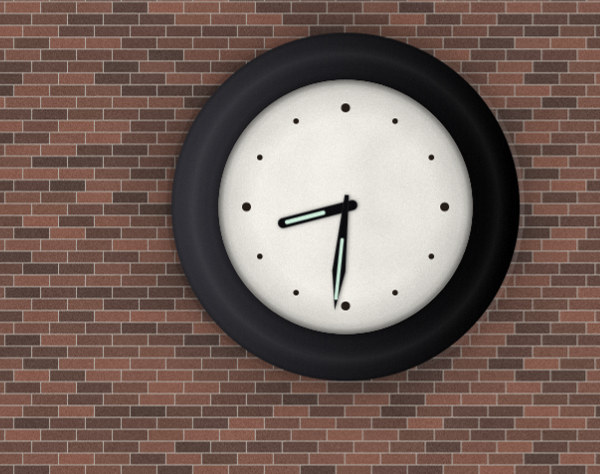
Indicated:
8.31
